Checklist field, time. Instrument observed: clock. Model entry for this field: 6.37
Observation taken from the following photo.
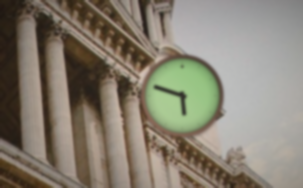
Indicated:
5.48
